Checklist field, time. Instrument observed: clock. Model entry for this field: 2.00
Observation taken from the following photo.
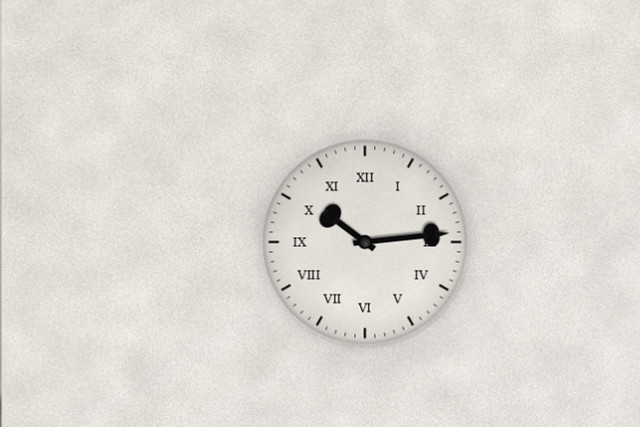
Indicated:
10.14
